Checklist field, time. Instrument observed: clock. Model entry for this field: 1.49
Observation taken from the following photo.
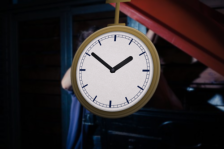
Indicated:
1.51
